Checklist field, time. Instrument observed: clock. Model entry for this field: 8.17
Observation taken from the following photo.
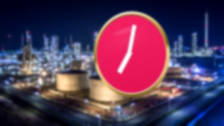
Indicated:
7.02
